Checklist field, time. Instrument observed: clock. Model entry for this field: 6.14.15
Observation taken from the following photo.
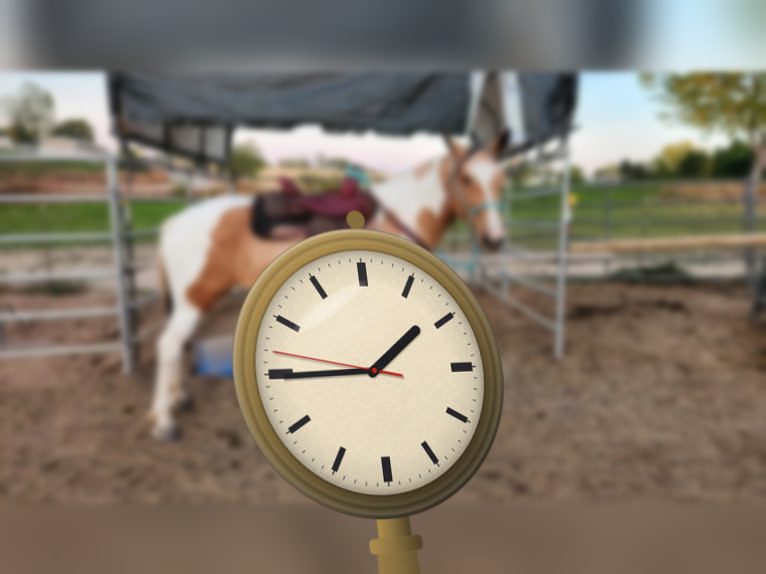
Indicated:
1.44.47
